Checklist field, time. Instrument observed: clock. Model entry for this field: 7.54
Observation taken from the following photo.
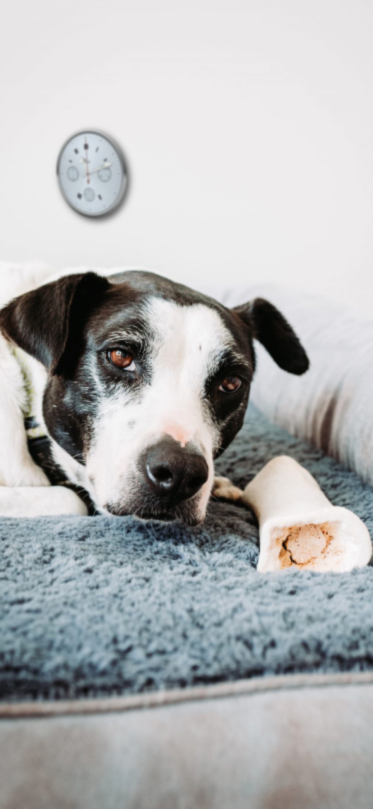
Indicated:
11.12
